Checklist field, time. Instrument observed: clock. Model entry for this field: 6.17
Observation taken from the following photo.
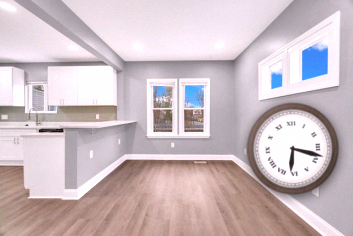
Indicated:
6.18
